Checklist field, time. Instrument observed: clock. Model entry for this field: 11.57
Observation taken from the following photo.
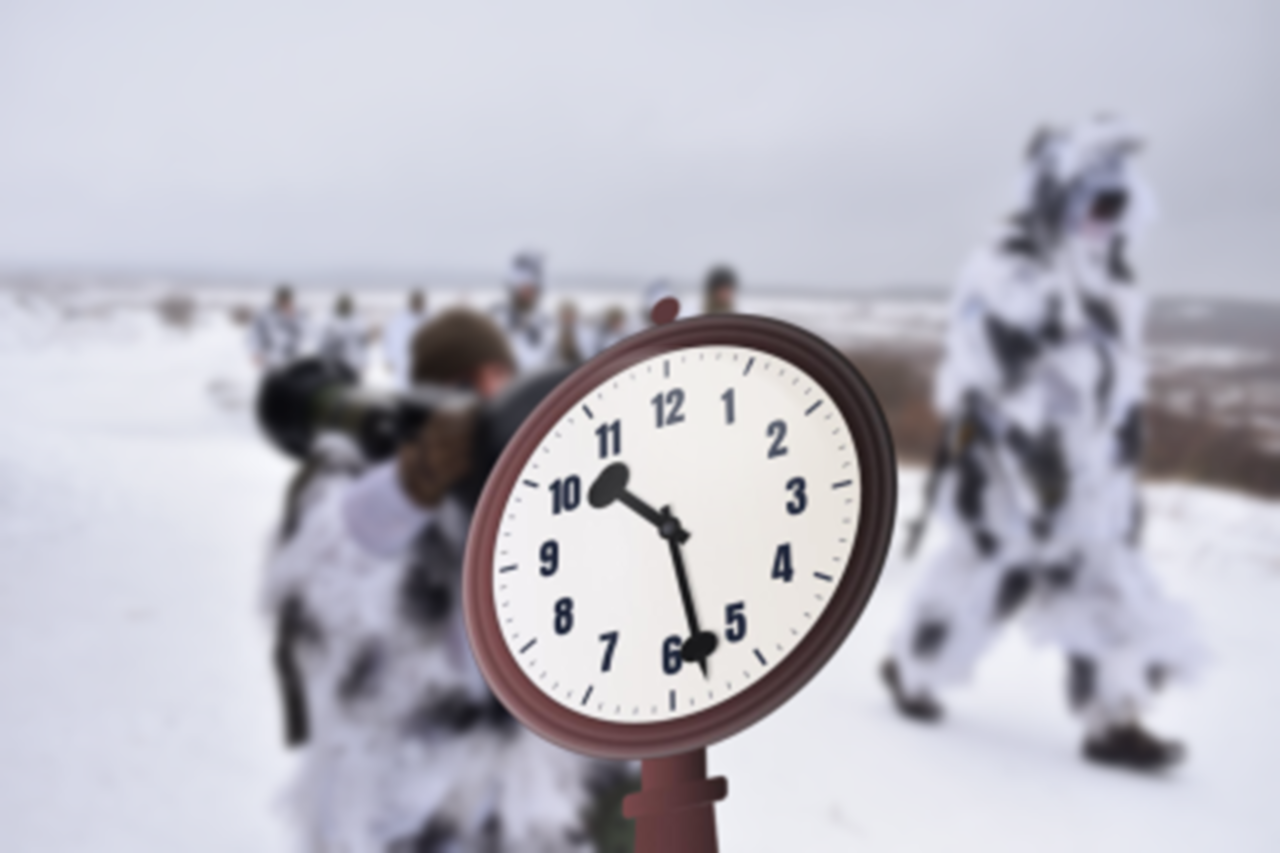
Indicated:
10.28
